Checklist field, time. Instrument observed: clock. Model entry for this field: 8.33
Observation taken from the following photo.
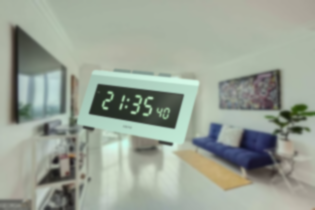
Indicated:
21.35
